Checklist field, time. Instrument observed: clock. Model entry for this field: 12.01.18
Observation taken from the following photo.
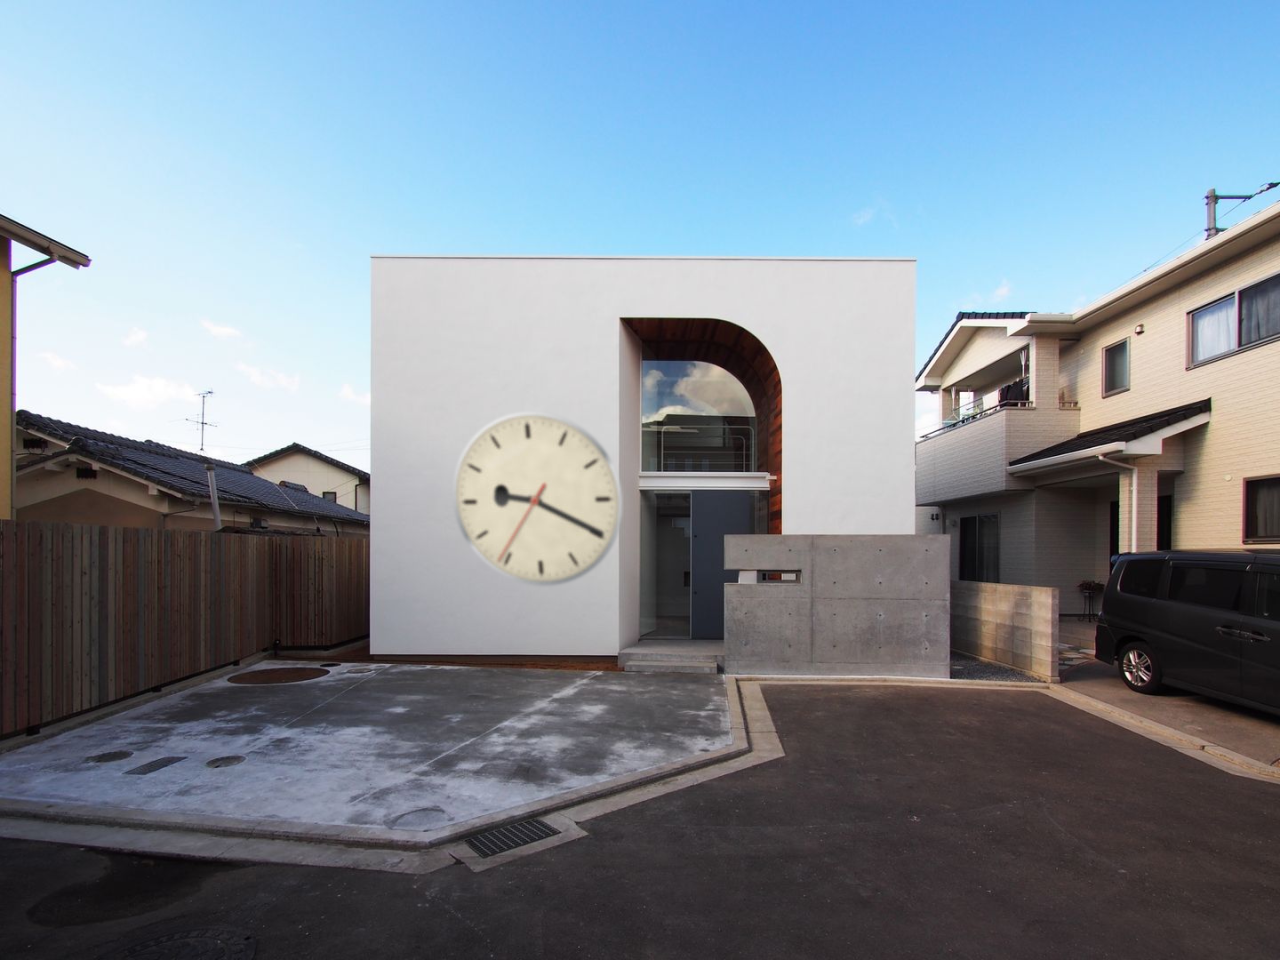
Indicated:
9.19.36
